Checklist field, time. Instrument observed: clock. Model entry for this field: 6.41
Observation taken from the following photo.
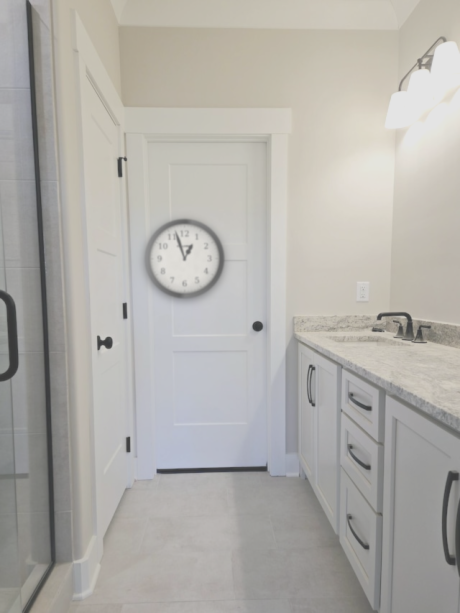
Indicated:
12.57
